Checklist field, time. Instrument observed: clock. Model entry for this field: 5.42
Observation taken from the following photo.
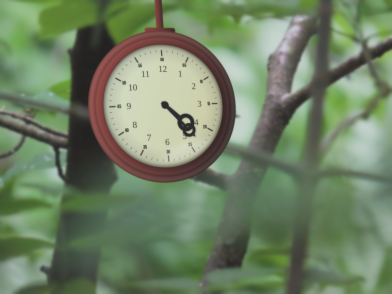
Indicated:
4.23
